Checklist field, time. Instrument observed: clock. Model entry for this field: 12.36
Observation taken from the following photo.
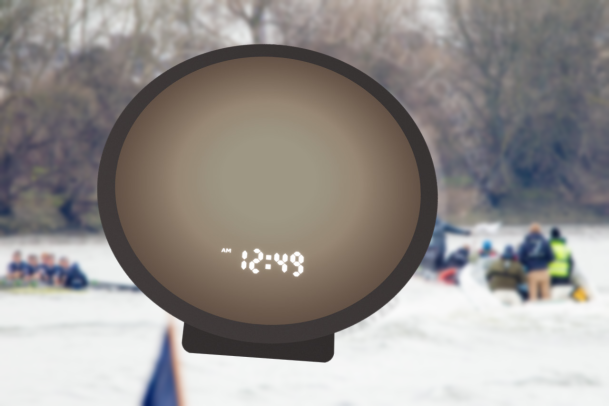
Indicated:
12.49
